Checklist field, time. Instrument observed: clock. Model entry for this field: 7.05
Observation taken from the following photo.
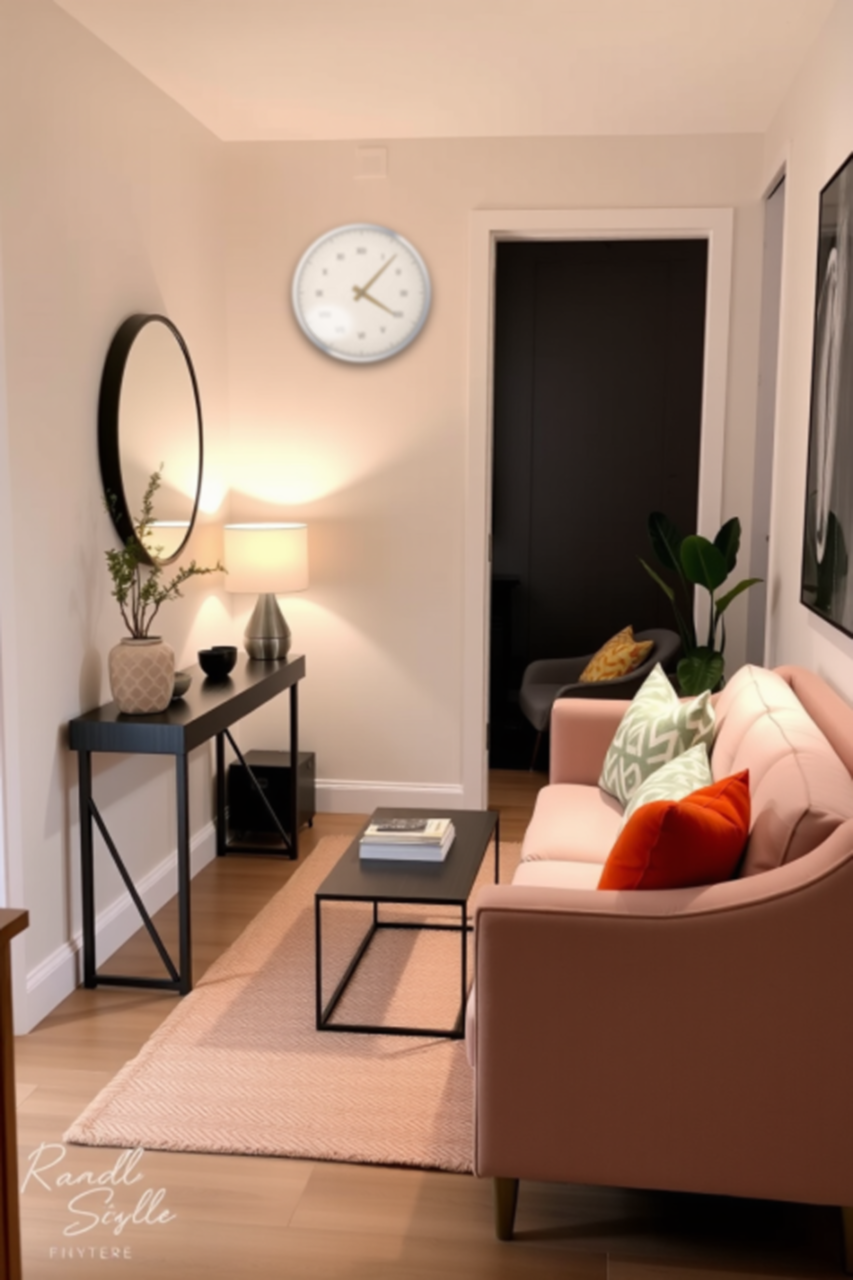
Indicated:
4.07
